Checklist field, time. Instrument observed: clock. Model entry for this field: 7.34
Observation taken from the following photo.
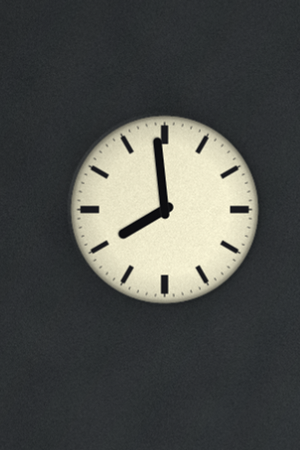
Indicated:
7.59
